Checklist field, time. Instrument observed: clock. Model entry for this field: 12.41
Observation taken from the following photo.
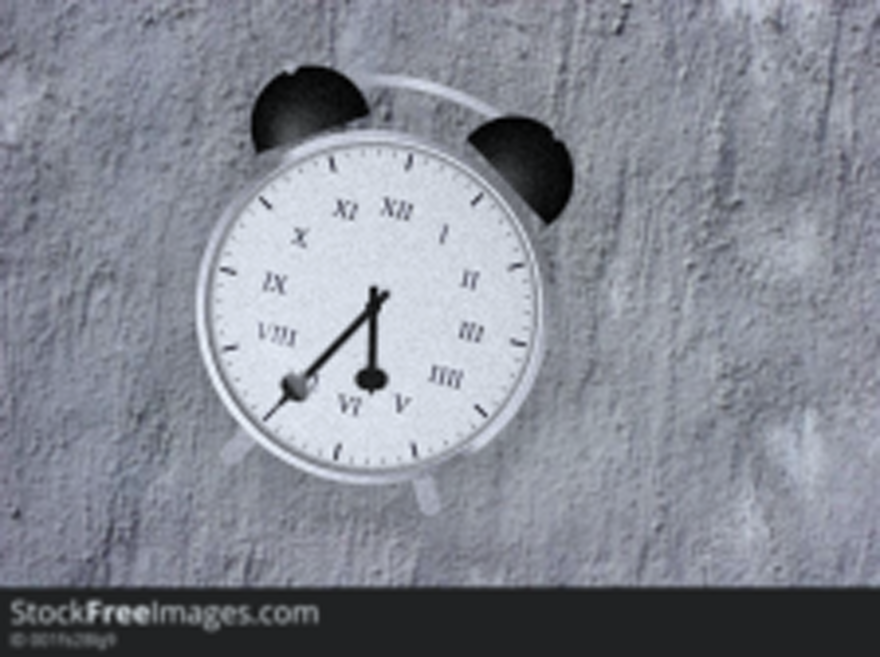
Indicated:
5.35
